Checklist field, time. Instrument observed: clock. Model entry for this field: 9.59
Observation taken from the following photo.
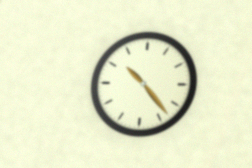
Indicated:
10.23
